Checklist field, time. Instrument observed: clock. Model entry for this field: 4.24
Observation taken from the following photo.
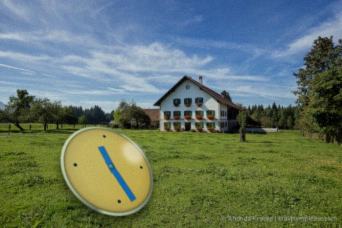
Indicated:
11.26
